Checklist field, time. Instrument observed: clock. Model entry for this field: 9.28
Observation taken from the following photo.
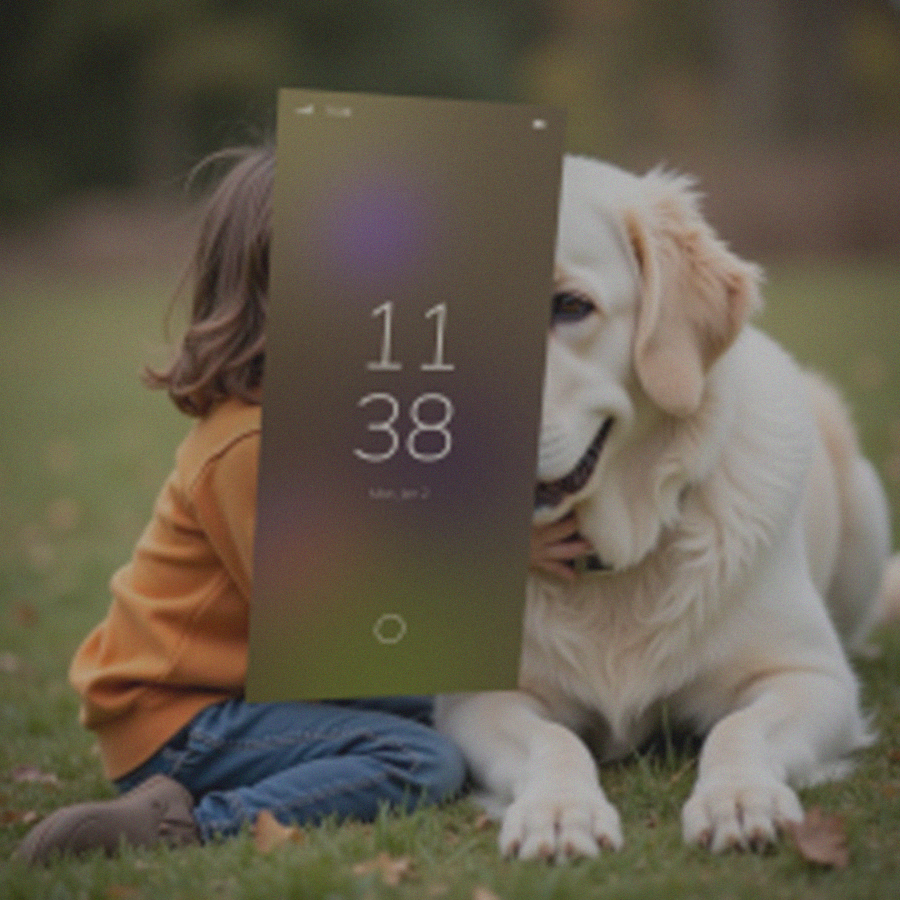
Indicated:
11.38
